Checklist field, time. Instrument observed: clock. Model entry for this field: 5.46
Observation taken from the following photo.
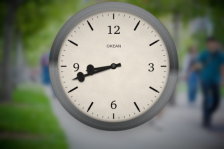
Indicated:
8.42
